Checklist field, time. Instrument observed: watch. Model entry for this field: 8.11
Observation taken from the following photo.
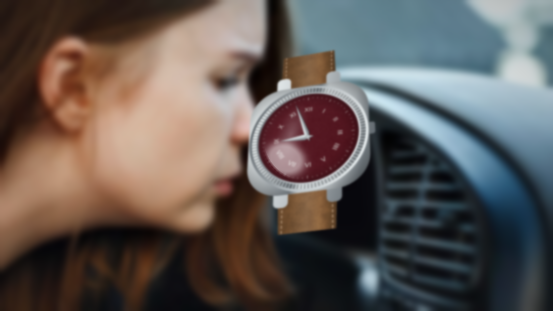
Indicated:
8.57
